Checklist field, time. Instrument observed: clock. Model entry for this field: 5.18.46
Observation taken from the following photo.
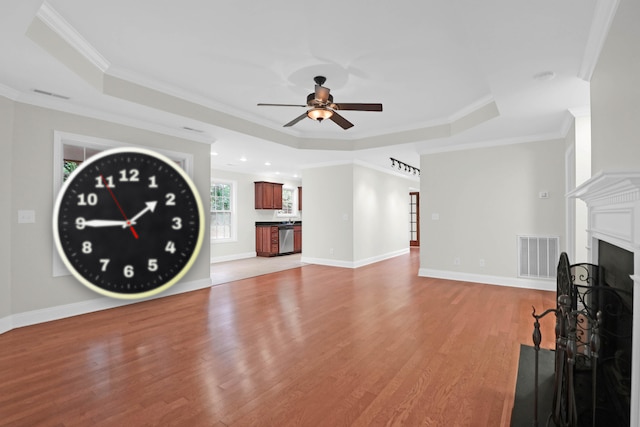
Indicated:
1.44.55
